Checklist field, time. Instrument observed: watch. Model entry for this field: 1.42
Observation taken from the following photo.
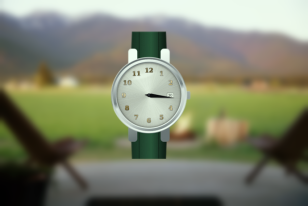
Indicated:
3.16
